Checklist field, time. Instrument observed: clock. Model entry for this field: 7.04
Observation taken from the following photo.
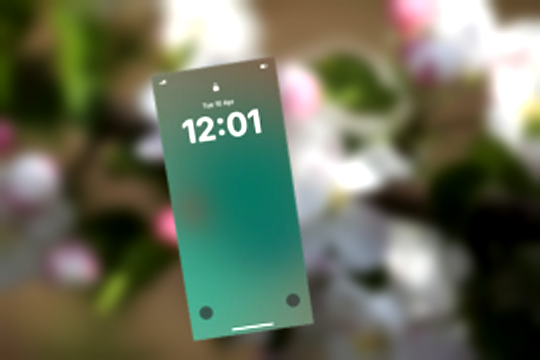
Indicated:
12.01
